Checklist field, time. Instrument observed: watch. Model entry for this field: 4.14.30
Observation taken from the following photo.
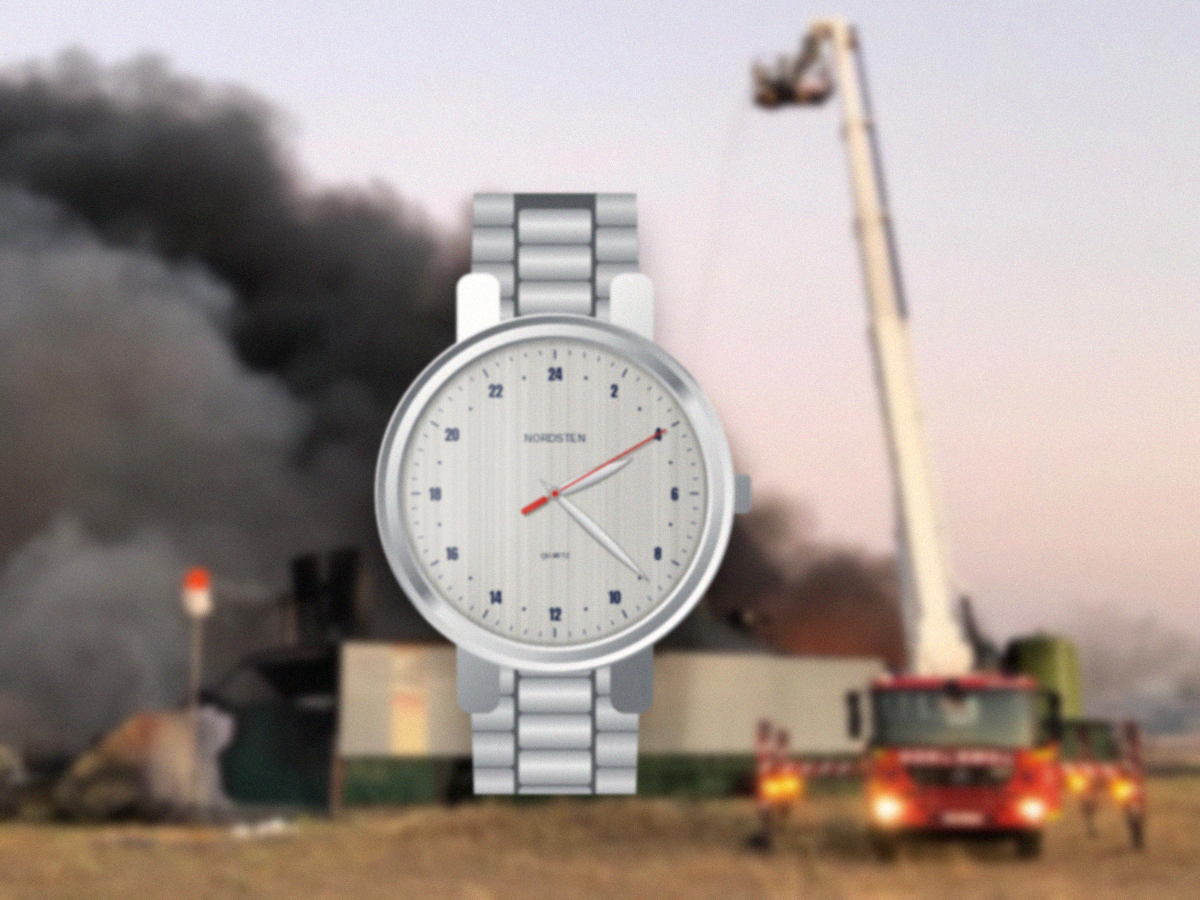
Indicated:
4.22.10
